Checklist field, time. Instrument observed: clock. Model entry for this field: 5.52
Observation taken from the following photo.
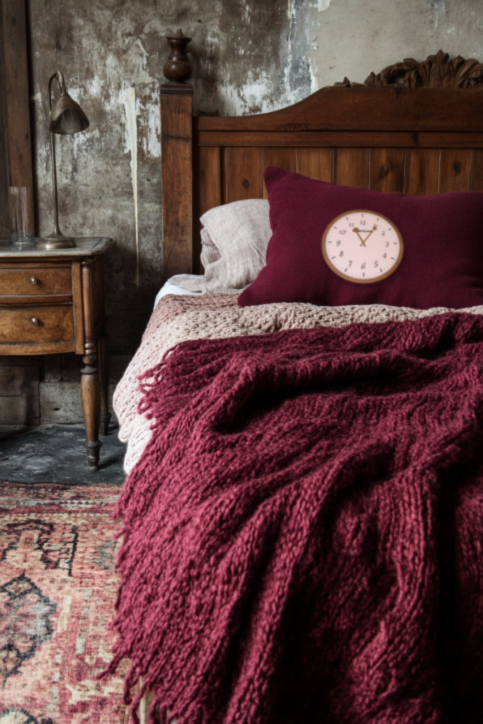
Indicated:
11.06
